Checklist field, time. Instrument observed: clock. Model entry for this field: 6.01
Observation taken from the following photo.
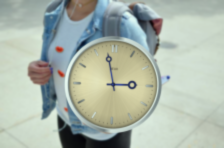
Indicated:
2.58
